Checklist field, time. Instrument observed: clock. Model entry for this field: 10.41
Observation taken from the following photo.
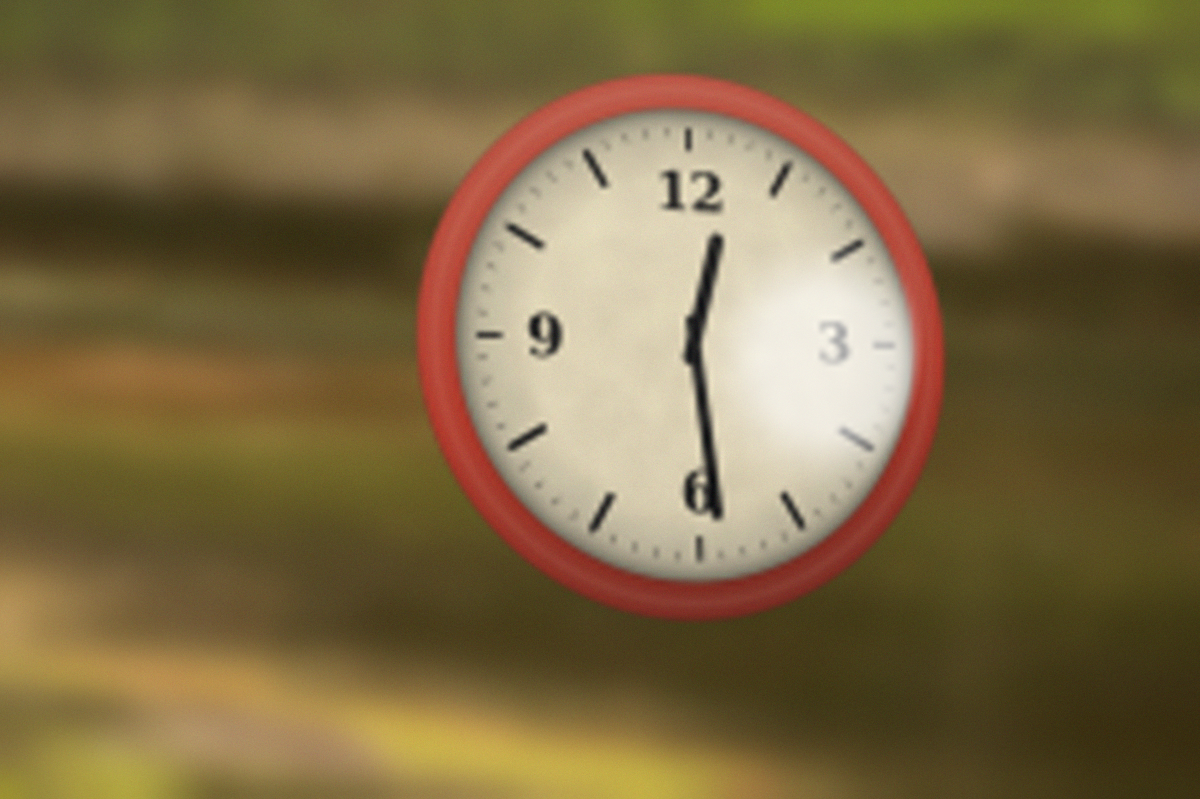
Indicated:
12.29
